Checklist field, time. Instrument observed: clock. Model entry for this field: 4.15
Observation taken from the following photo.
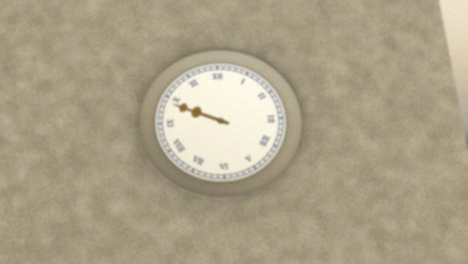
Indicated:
9.49
